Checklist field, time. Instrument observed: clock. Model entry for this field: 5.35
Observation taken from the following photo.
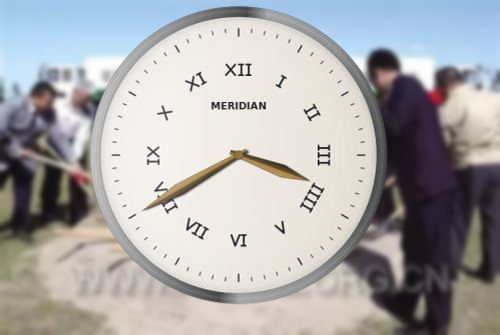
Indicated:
3.40
